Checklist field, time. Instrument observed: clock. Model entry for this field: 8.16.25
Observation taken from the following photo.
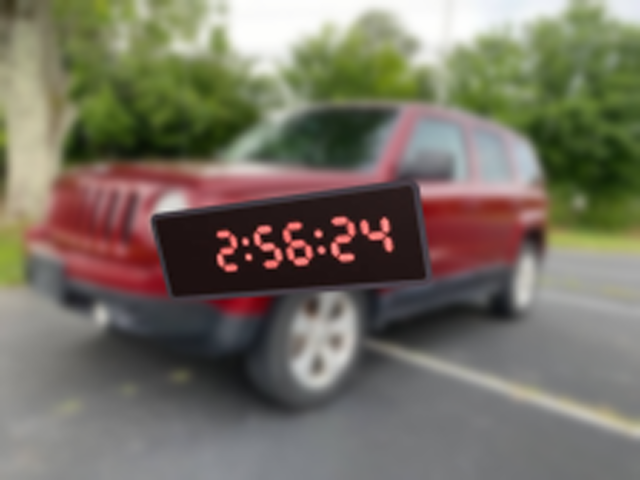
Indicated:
2.56.24
